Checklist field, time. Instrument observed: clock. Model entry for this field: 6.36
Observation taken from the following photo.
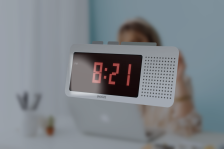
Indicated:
8.21
